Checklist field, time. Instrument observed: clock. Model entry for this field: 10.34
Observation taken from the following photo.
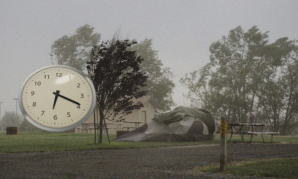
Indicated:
6.19
